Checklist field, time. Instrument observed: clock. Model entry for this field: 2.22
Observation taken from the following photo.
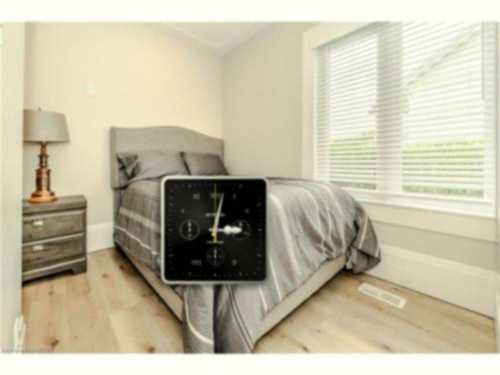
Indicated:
3.02
